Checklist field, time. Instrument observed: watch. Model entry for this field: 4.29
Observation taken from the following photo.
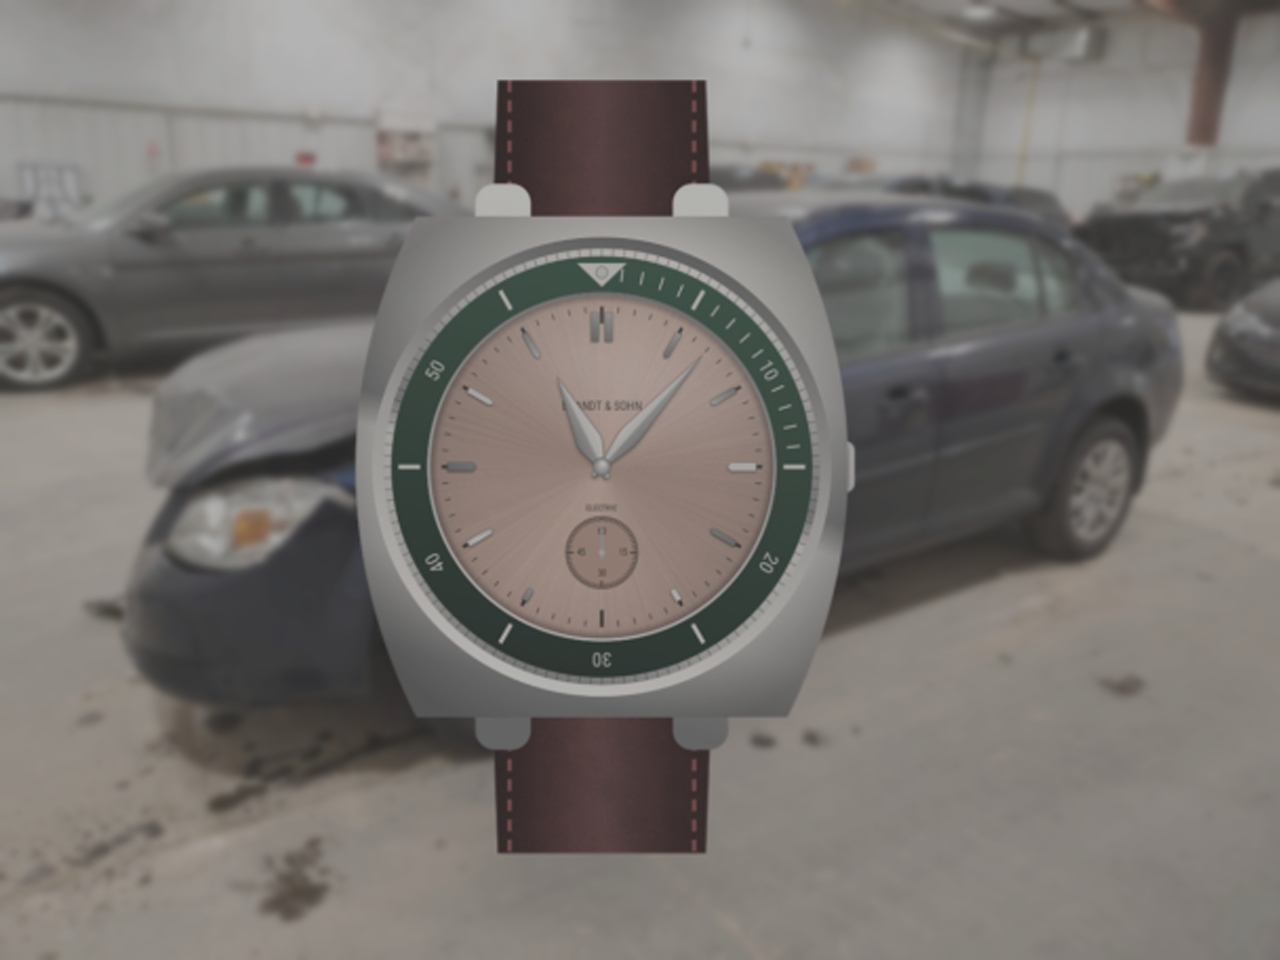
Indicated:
11.07
